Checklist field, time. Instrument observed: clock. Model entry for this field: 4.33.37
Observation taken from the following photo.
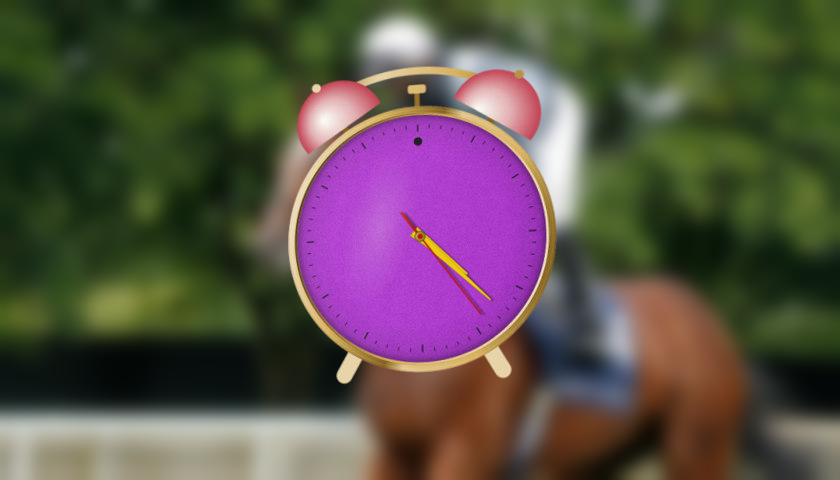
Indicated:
4.22.24
